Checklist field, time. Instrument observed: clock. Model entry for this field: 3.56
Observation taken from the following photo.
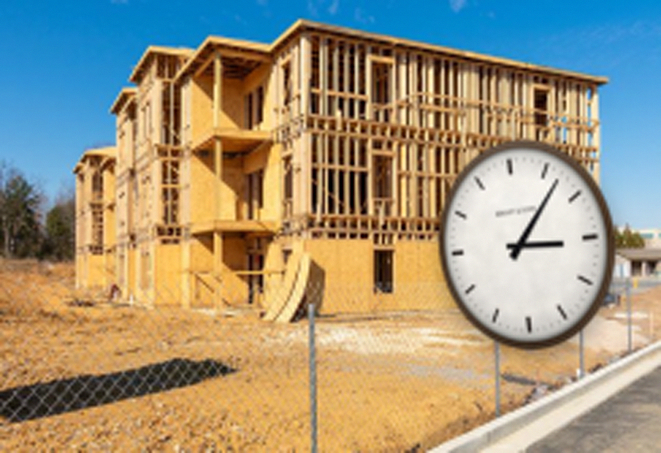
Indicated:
3.07
